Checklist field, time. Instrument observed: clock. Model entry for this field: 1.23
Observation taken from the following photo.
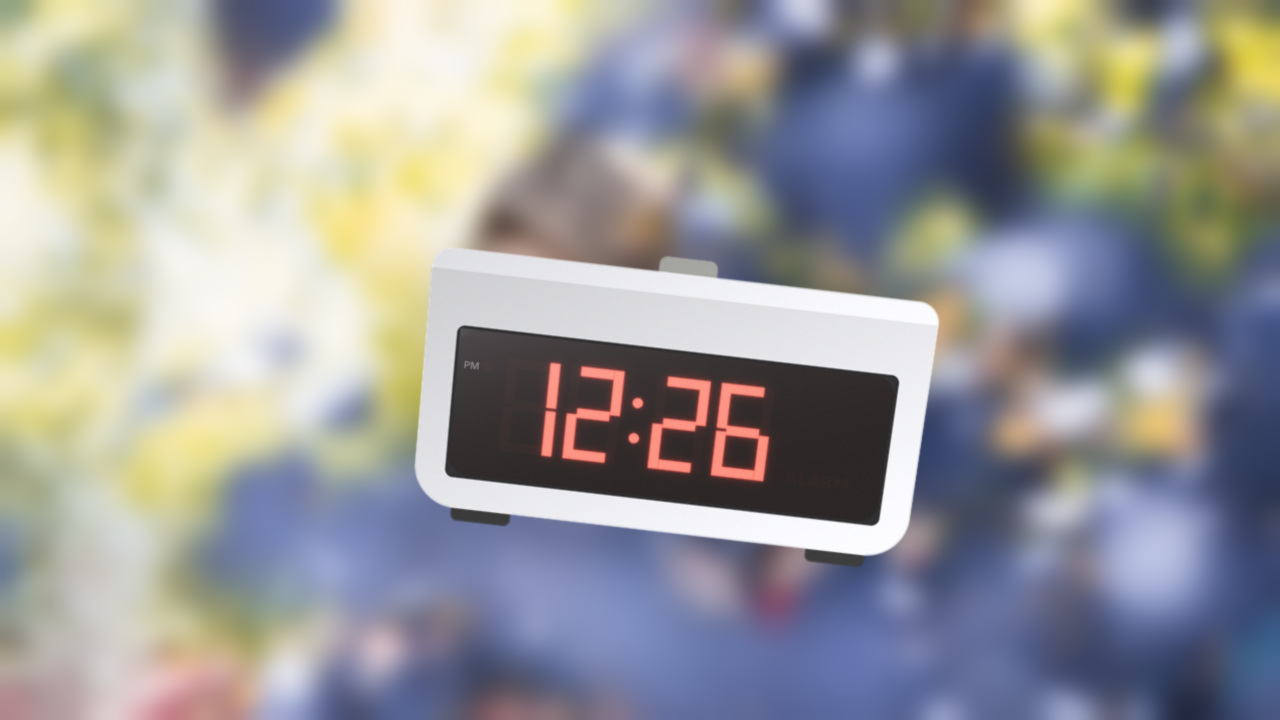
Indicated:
12.26
